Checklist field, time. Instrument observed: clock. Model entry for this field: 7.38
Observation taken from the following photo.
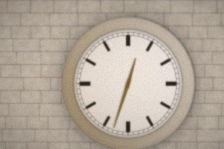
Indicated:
12.33
